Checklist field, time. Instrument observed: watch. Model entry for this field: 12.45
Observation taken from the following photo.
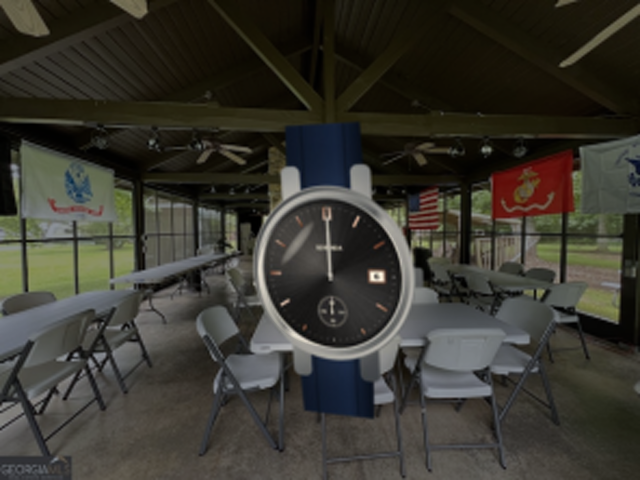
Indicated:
12.00
